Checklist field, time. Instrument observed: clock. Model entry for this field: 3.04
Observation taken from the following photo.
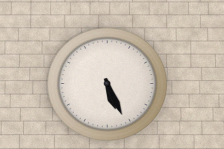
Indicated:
5.26
